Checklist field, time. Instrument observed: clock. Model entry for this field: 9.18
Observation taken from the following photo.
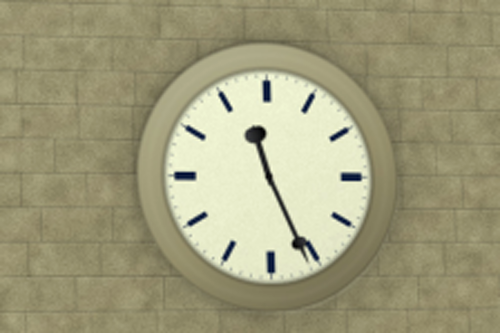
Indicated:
11.26
